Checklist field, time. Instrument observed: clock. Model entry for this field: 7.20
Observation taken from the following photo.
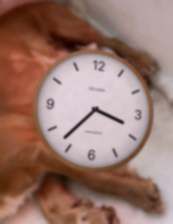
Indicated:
3.37
